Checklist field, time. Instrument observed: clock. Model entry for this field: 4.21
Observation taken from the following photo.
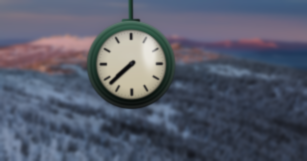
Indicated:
7.38
